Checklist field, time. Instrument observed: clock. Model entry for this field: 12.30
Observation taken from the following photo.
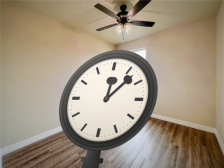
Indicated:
12.07
